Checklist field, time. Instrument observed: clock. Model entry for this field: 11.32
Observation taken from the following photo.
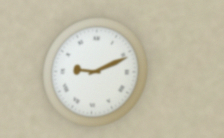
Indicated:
9.11
